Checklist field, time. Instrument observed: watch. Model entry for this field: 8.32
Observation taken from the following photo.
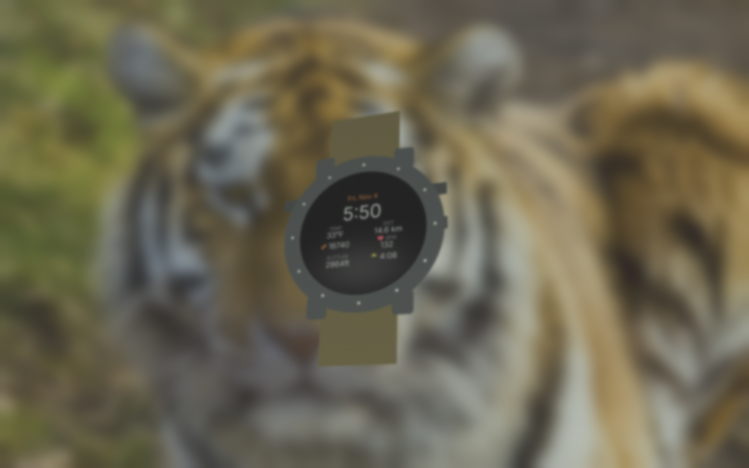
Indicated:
5.50
